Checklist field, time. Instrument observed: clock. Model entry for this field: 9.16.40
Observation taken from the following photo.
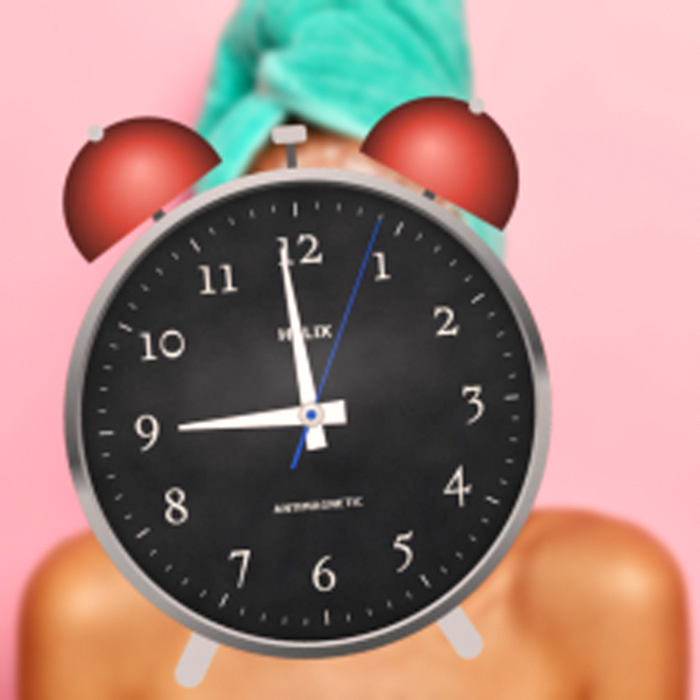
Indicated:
8.59.04
